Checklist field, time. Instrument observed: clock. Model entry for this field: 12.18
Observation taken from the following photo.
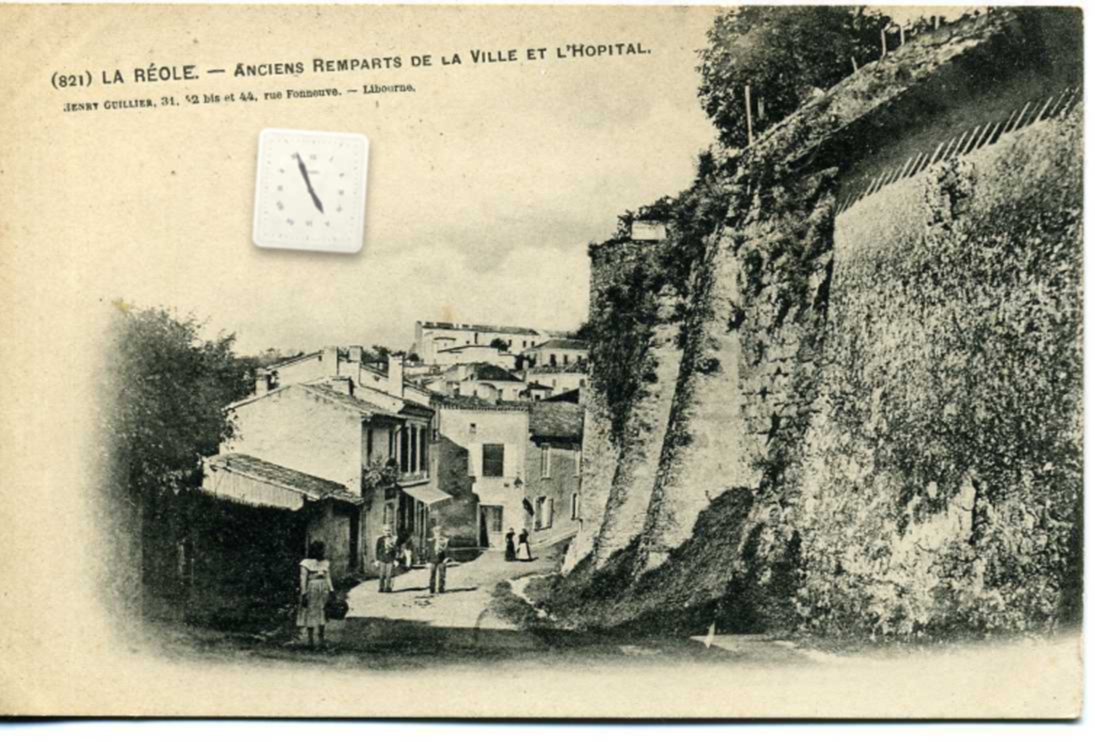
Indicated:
4.56
